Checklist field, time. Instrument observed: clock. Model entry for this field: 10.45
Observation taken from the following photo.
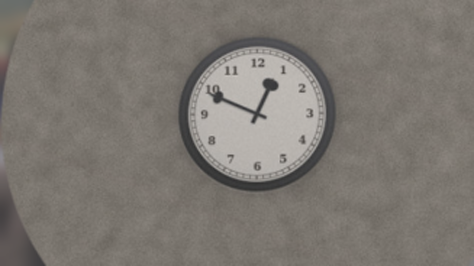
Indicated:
12.49
